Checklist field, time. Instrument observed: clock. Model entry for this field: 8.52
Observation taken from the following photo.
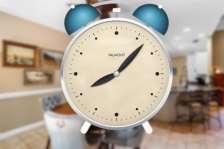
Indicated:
8.07
